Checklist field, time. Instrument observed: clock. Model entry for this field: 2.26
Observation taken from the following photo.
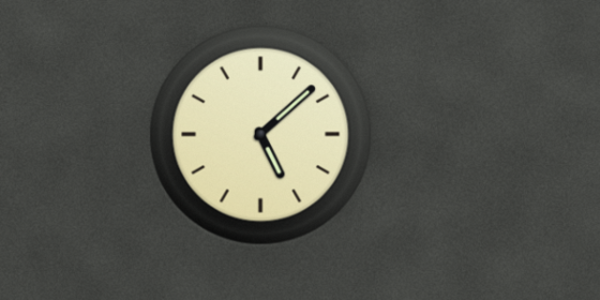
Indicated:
5.08
